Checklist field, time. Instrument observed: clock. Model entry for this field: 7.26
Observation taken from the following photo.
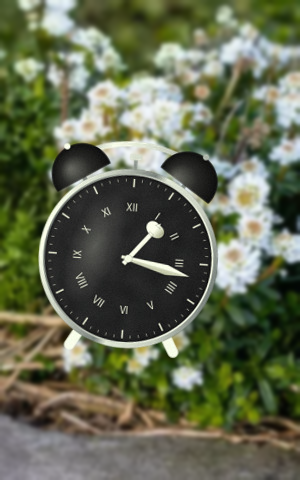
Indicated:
1.17
